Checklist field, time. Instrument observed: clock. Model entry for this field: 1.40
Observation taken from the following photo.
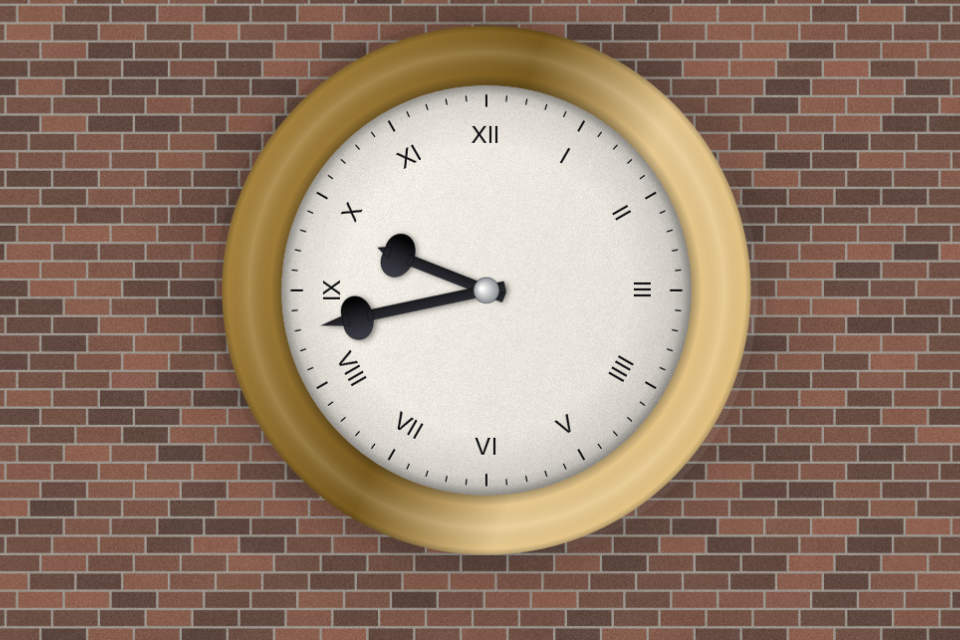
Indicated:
9.43
